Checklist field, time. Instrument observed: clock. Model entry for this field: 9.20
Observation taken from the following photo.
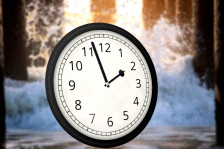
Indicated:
1.57
